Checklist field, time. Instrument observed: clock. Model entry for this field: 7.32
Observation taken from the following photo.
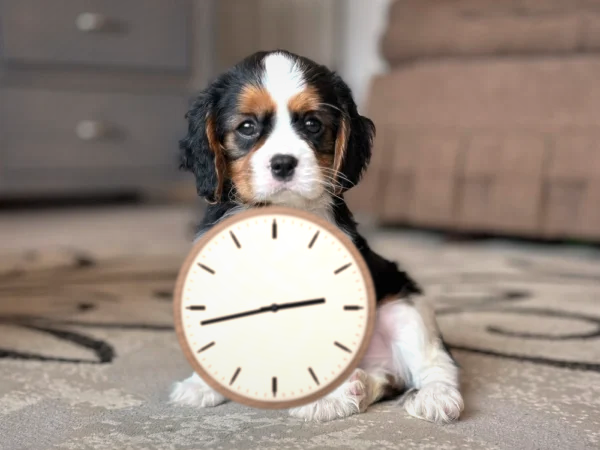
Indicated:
2.43
